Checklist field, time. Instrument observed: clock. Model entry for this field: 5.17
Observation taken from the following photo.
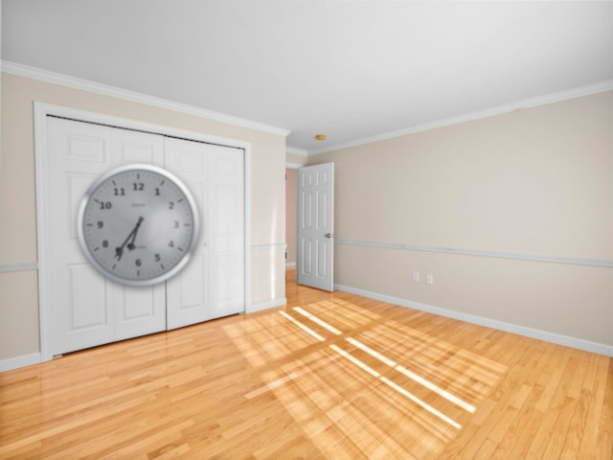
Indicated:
6.36
